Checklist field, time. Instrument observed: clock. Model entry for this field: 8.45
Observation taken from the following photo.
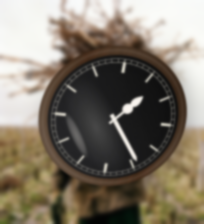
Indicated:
1.24
